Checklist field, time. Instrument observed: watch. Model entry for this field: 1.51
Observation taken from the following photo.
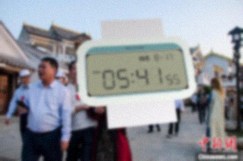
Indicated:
5.41
